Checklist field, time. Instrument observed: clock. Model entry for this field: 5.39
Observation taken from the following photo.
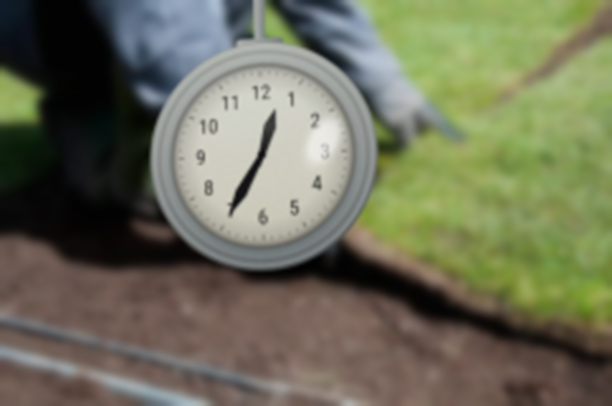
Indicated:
12.35
